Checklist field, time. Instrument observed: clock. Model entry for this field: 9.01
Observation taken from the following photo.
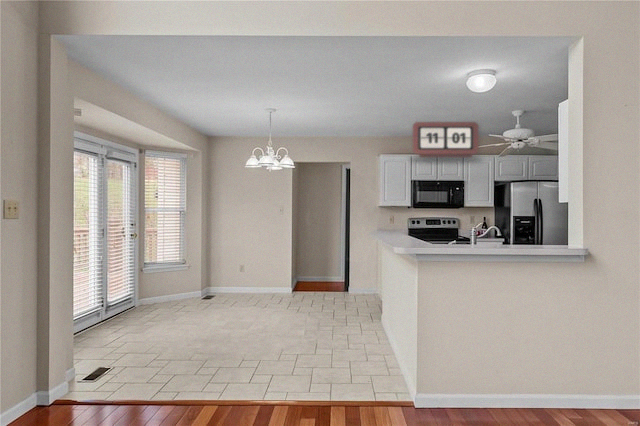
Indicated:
11.01
